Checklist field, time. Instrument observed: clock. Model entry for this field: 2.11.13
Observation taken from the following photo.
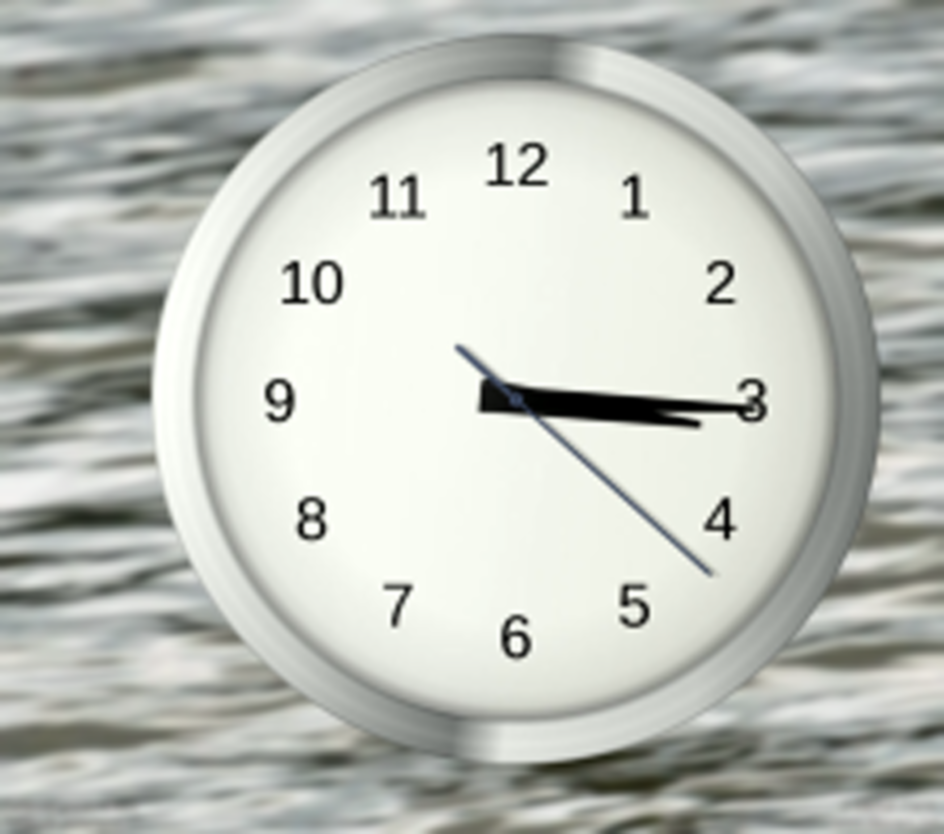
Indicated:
3.15.22
